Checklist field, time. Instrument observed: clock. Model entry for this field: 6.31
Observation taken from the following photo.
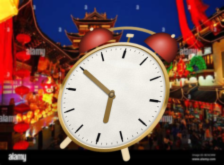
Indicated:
5.50
